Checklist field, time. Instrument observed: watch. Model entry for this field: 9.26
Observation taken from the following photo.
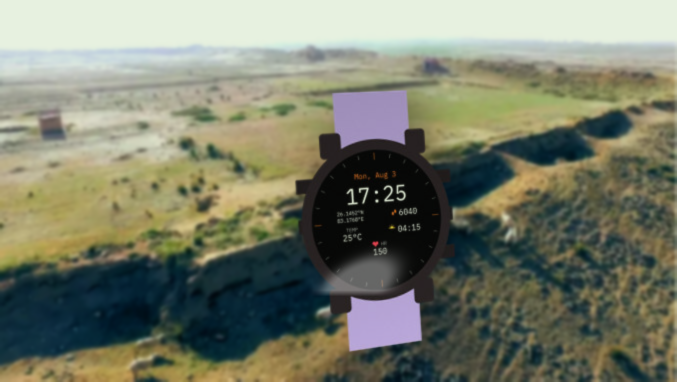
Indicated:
17.25
